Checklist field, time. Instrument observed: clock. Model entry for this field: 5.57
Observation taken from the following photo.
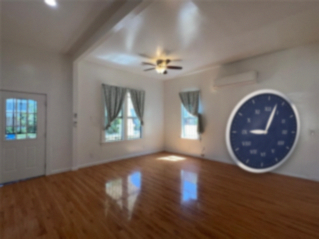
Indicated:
9.03
